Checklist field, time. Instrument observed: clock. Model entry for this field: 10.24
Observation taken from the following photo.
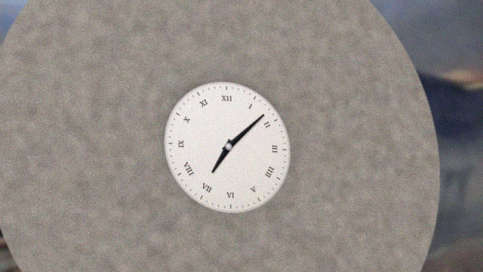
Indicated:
7.08
